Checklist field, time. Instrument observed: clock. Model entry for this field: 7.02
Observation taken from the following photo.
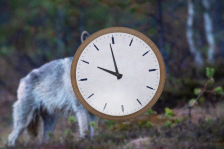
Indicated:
9.59
